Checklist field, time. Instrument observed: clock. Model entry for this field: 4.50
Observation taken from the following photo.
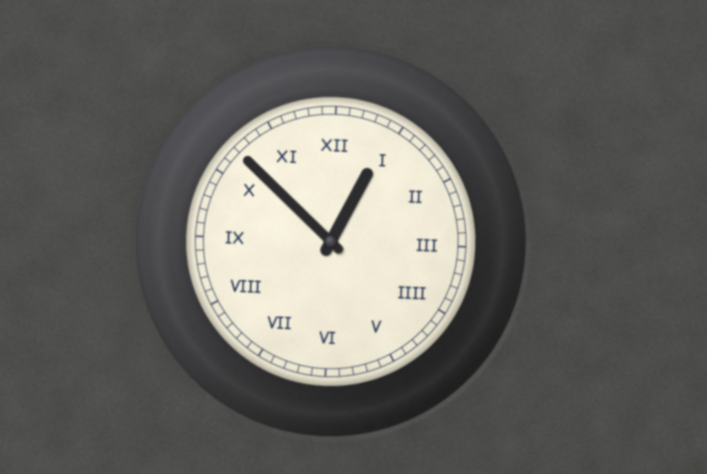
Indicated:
12.52
